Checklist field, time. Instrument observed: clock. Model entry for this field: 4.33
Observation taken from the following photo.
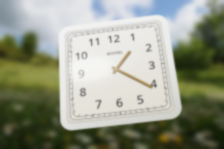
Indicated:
1.21
